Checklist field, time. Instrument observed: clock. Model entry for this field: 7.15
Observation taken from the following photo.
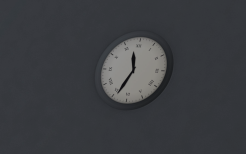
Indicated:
11.34
